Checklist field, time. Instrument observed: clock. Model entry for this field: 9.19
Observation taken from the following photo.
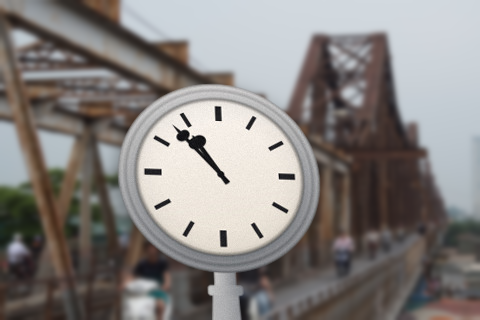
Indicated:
10.53
